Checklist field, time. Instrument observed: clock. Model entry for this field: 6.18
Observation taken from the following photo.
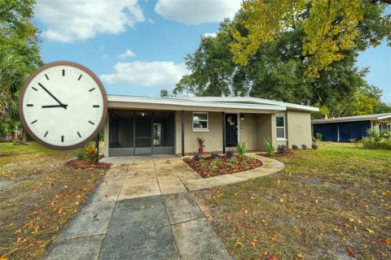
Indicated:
8.52
